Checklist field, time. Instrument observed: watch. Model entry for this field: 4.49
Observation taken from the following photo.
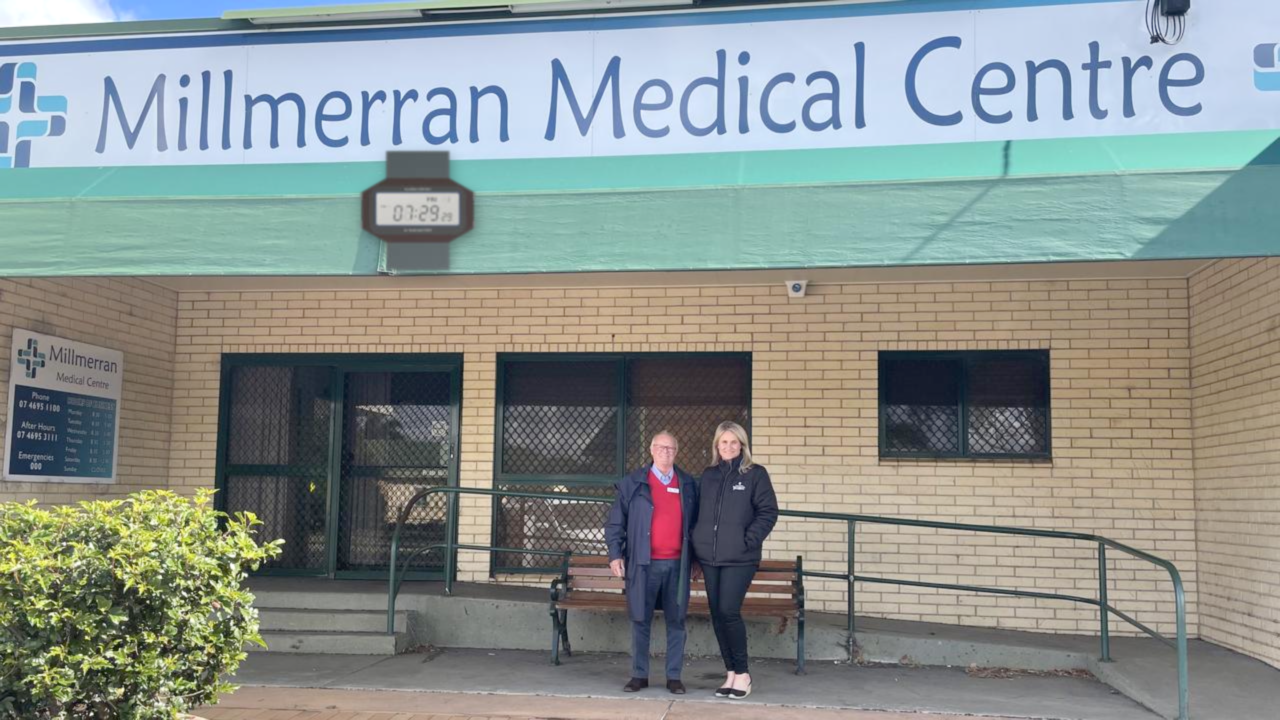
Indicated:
7.29
